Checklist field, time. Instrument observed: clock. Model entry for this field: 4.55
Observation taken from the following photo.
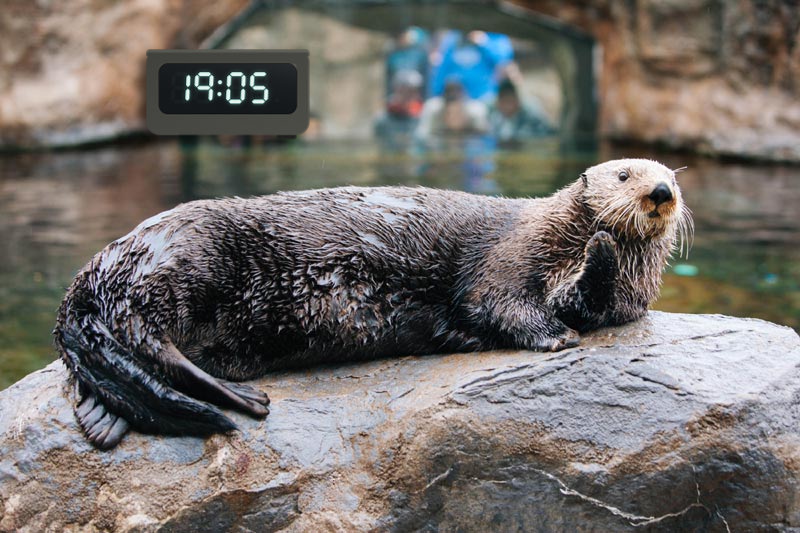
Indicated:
19.05
